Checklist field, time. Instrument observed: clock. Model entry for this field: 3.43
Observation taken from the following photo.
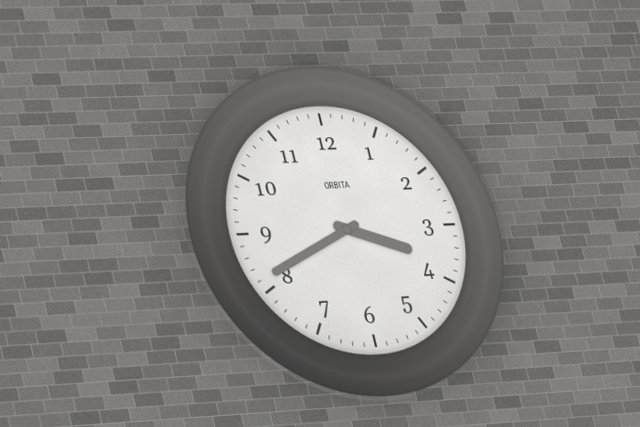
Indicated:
3.41
